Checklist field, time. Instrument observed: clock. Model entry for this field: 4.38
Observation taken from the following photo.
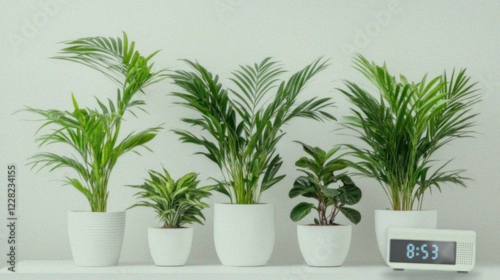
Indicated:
8.53
